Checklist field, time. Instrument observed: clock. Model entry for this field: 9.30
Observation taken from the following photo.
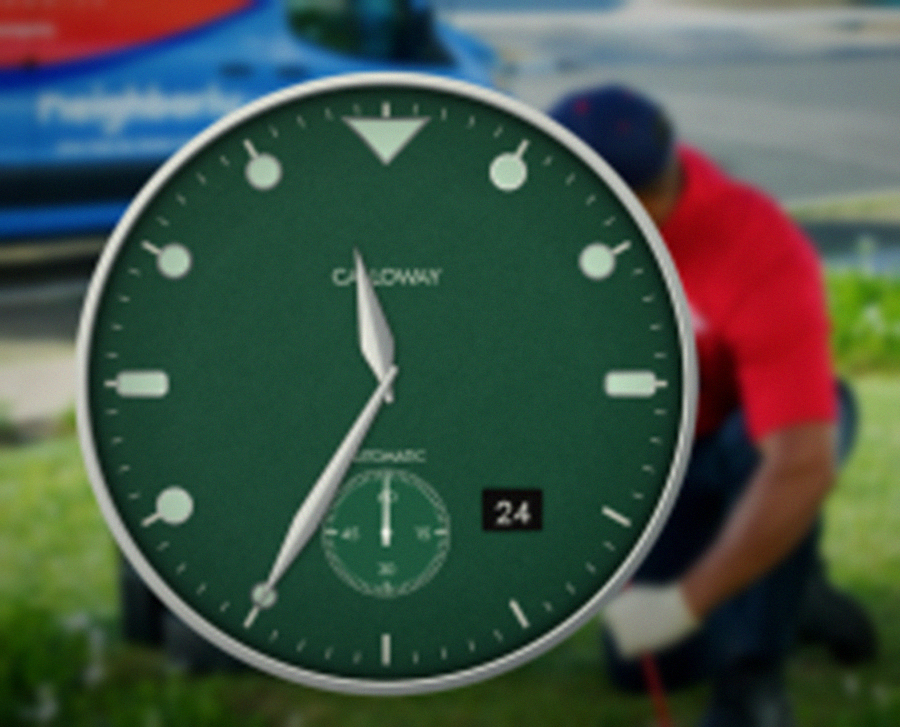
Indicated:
11.35
